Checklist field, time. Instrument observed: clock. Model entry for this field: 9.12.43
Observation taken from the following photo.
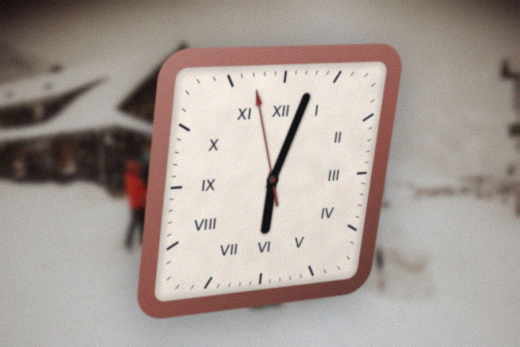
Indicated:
6.02.57
